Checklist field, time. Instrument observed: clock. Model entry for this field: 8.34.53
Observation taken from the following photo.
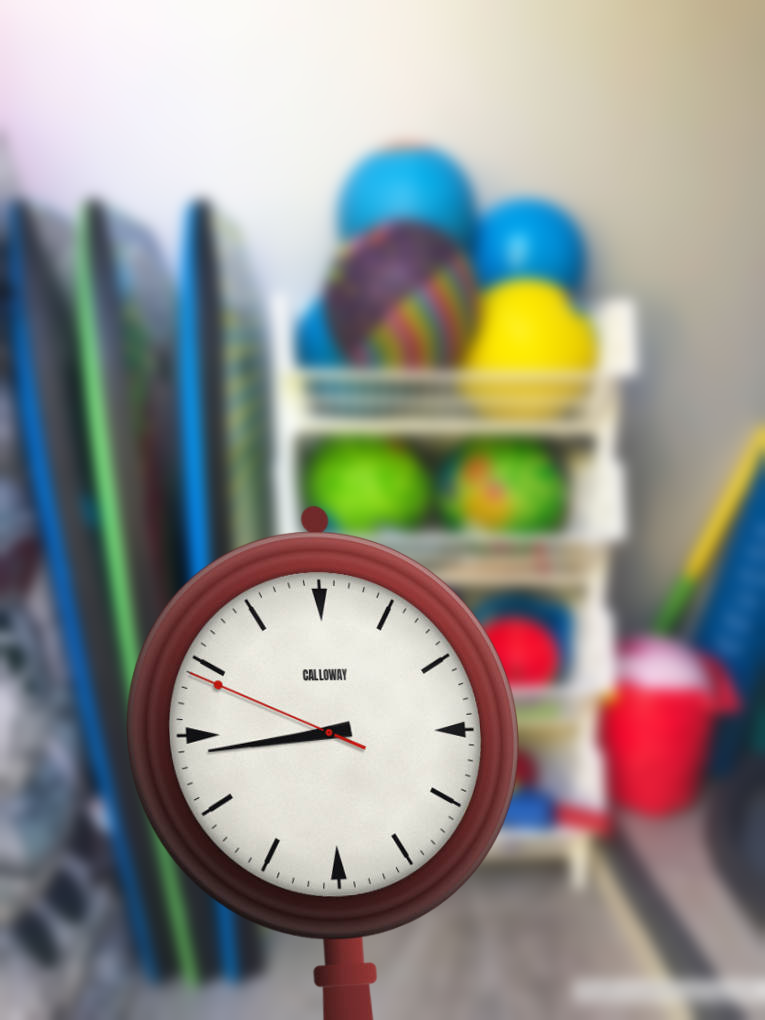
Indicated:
8.43.49
